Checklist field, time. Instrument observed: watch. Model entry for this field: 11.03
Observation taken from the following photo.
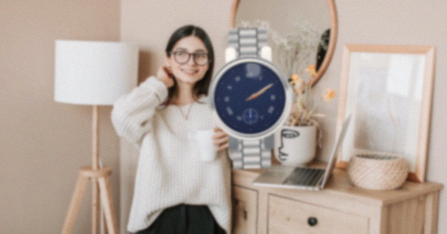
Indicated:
2.10
